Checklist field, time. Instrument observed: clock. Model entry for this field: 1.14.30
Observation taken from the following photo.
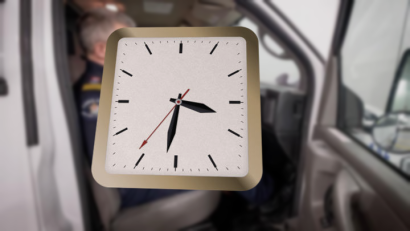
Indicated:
3.31.36
